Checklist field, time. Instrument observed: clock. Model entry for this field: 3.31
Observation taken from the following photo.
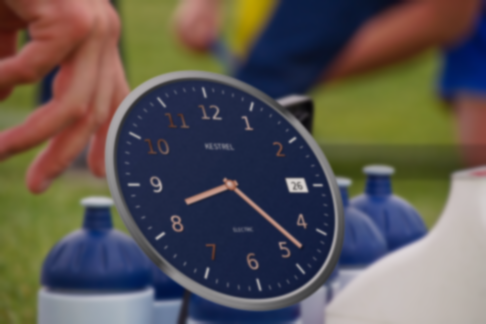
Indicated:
8.23
